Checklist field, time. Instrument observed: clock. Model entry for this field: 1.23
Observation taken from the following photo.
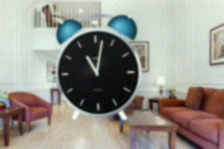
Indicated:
11.02
